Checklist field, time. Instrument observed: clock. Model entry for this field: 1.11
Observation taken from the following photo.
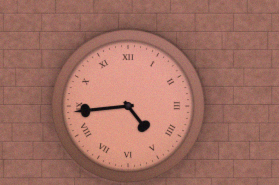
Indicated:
4.44
